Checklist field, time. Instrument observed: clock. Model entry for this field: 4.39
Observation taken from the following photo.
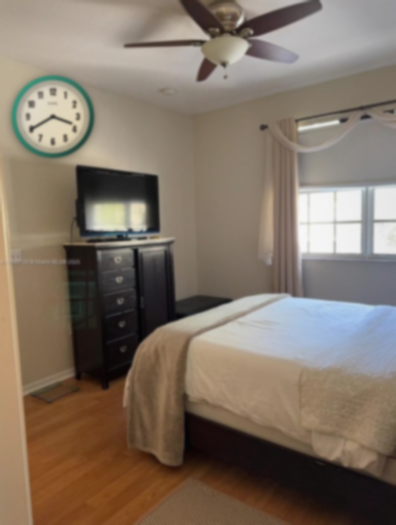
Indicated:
3.40
